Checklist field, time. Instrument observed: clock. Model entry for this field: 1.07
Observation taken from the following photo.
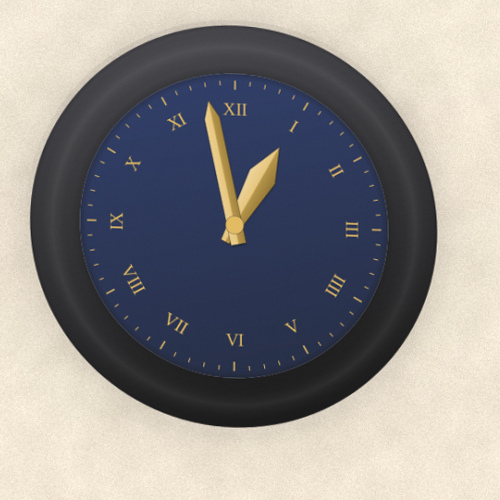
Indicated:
12.58
